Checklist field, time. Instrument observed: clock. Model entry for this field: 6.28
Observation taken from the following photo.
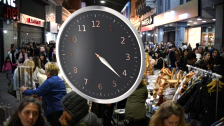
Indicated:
4.22
